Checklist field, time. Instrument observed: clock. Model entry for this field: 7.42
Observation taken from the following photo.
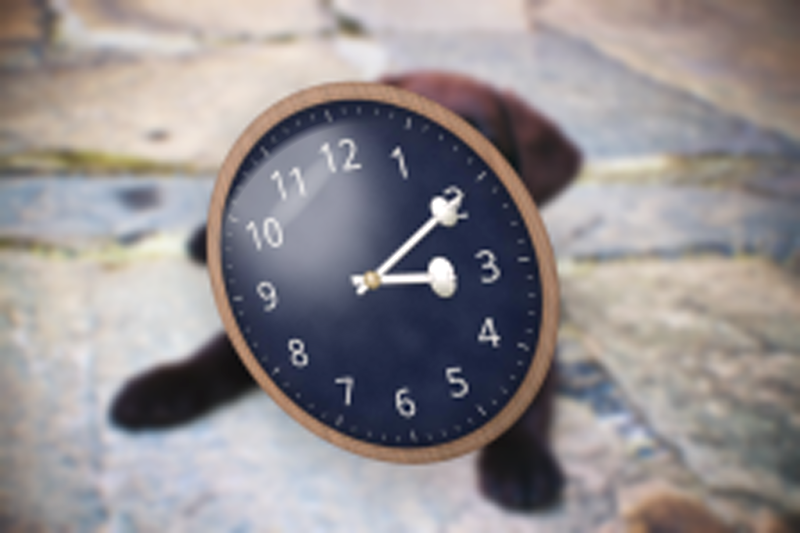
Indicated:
3.10
